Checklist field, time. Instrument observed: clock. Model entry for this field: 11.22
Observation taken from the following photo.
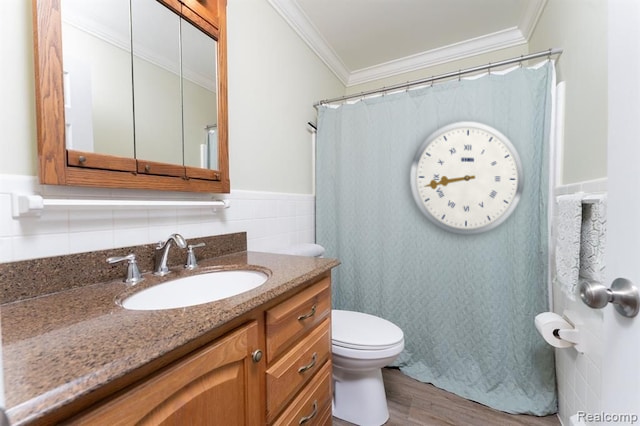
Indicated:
8.43
